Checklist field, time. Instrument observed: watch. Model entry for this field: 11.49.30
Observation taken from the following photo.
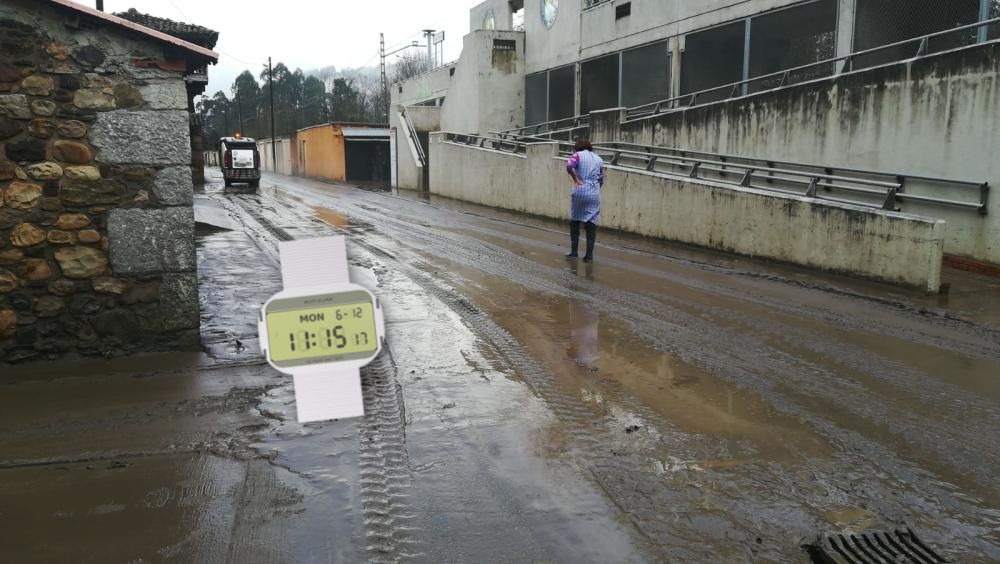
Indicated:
11.15.17
